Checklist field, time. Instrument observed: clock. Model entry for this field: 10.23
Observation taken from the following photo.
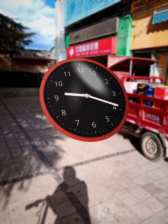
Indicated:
9.19
